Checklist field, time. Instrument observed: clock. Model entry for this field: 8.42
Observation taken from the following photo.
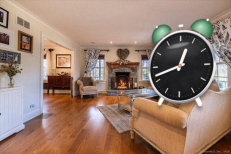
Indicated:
12.42
